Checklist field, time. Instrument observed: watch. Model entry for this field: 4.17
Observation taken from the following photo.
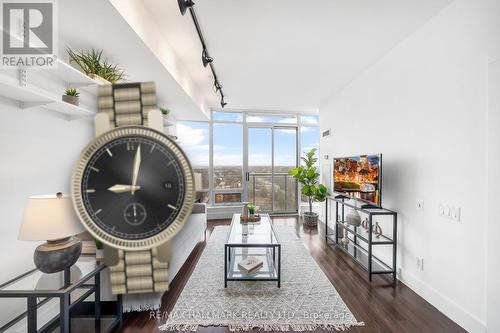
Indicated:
9.02
